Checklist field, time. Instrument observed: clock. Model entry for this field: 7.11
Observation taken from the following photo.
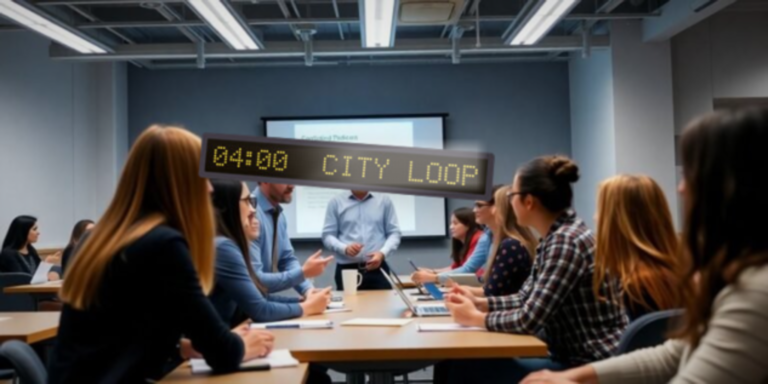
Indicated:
4.00
